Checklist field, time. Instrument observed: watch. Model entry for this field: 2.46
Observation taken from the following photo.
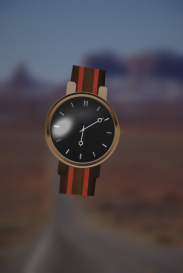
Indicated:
6.09
